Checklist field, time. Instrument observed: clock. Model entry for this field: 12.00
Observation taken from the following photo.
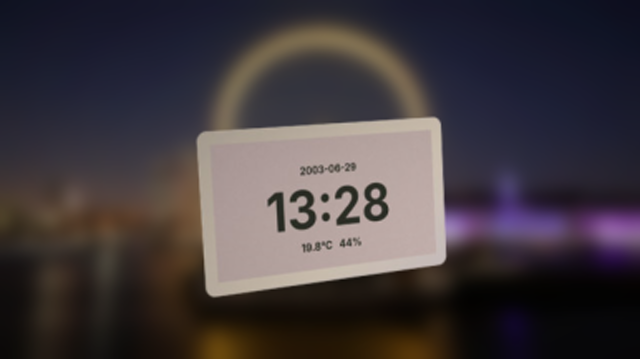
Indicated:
13.28
